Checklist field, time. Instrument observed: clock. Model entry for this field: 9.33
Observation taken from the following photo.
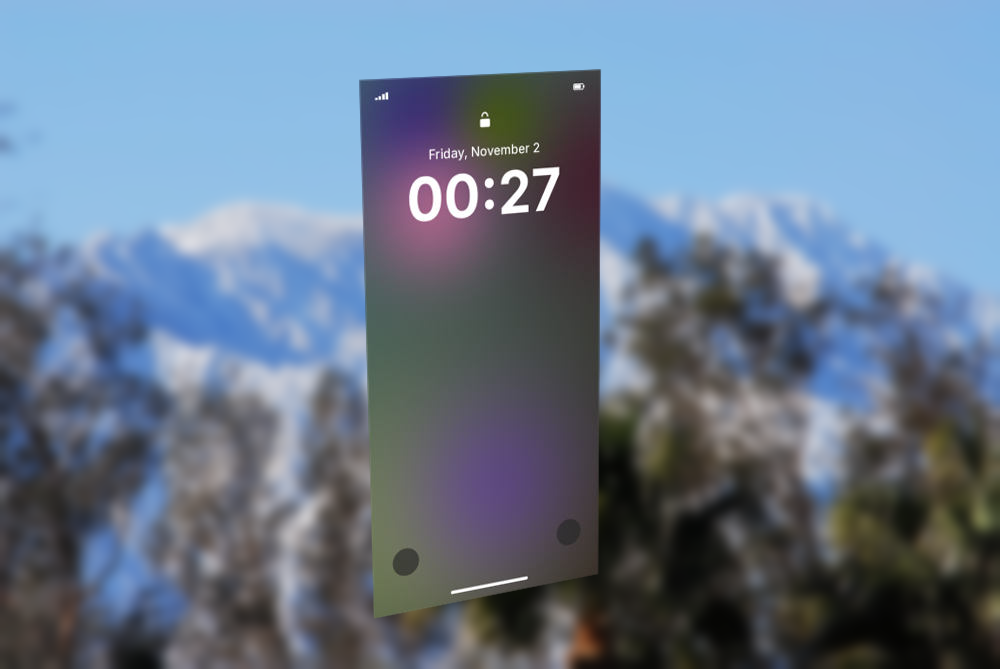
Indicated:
0.27
